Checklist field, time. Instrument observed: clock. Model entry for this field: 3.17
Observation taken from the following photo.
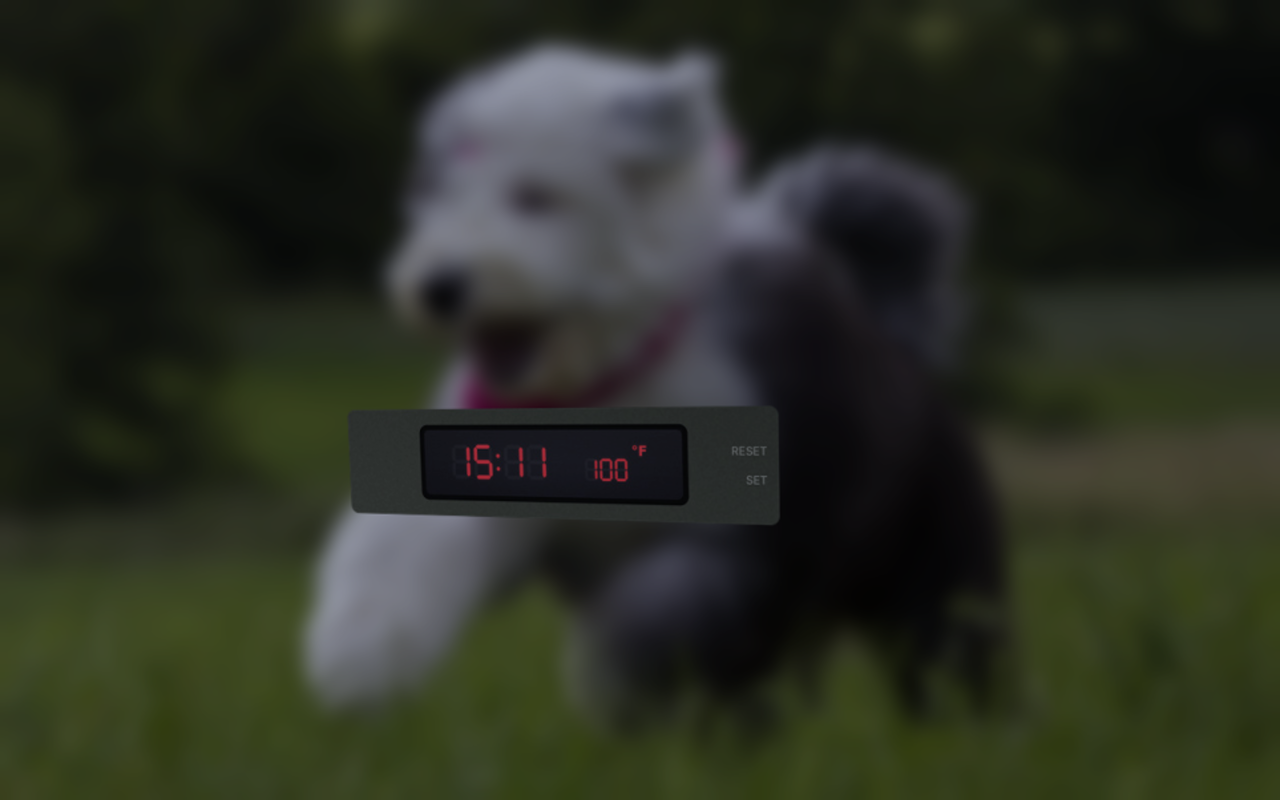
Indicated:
15.11
